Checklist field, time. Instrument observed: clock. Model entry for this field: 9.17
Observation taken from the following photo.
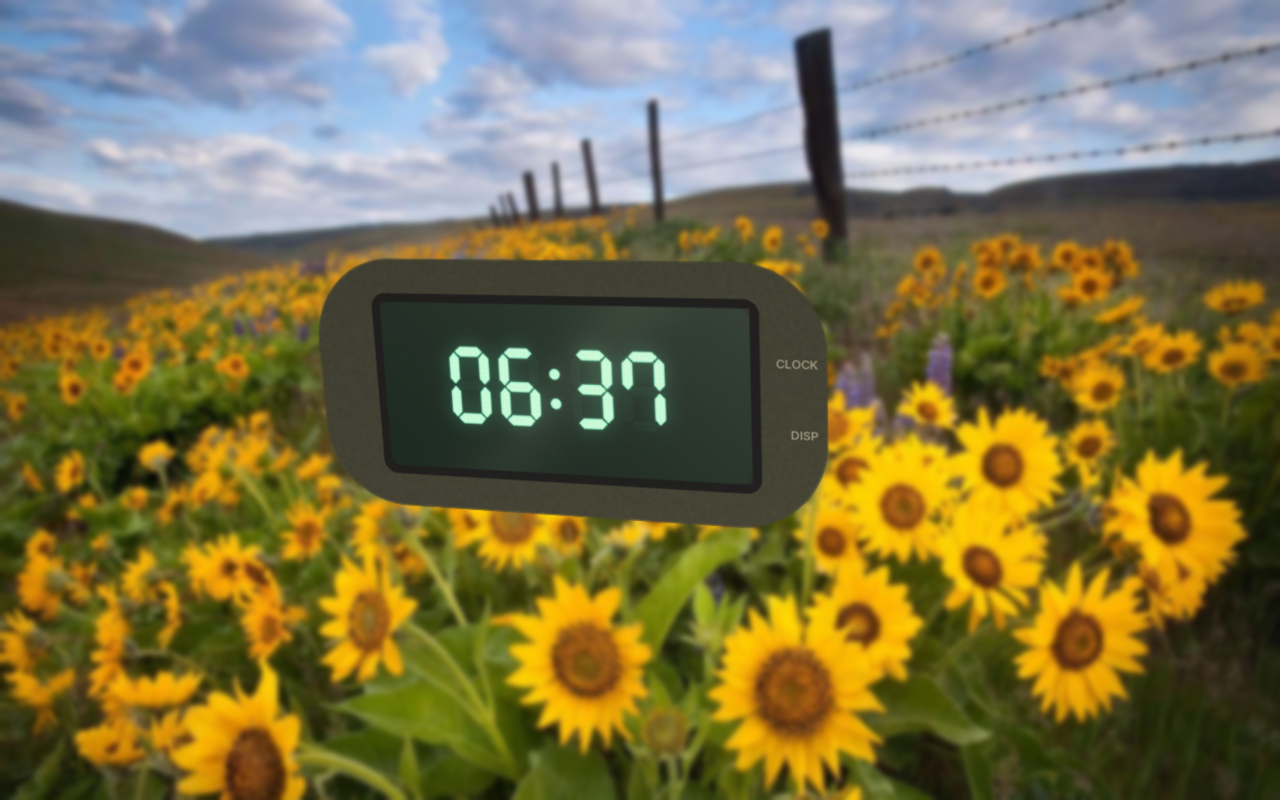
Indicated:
6.37
